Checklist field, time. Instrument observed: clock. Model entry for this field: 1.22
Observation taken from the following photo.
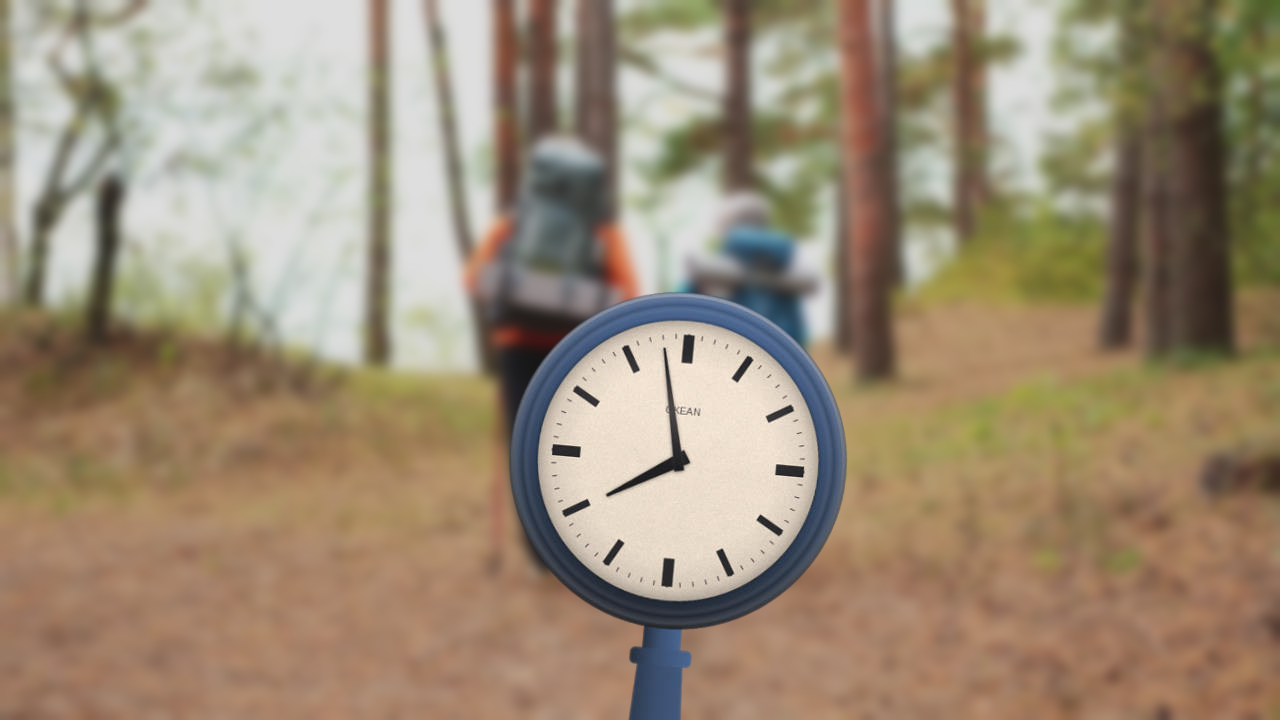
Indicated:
7.58
